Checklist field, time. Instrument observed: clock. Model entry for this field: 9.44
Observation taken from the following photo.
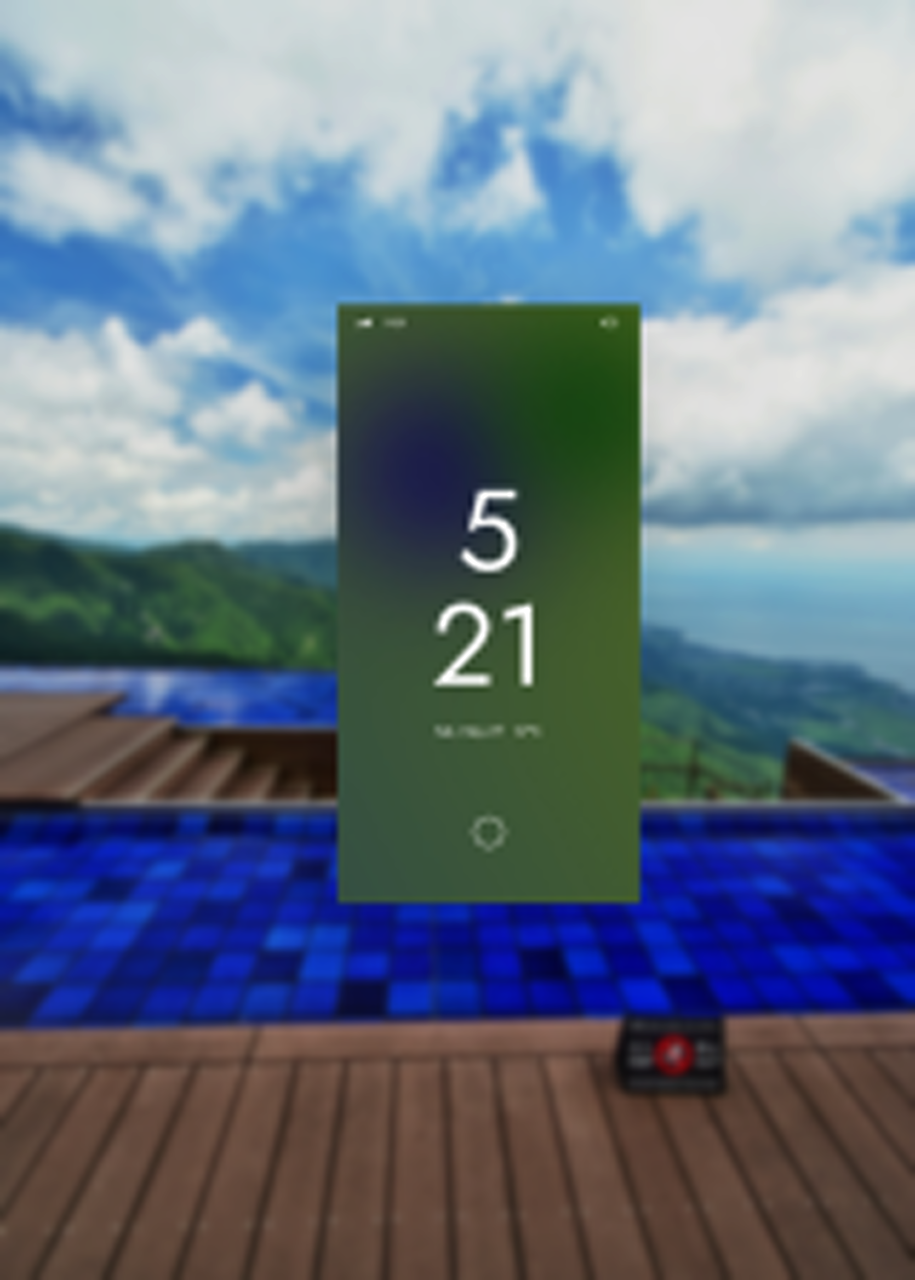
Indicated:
5.21
